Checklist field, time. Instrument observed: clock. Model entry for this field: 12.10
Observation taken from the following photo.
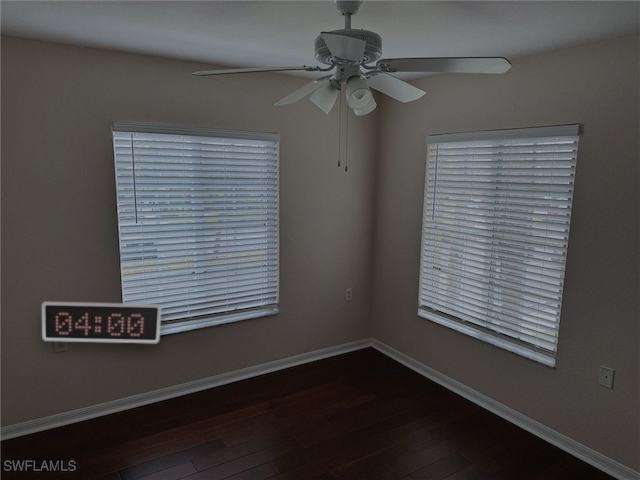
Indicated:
4.00
